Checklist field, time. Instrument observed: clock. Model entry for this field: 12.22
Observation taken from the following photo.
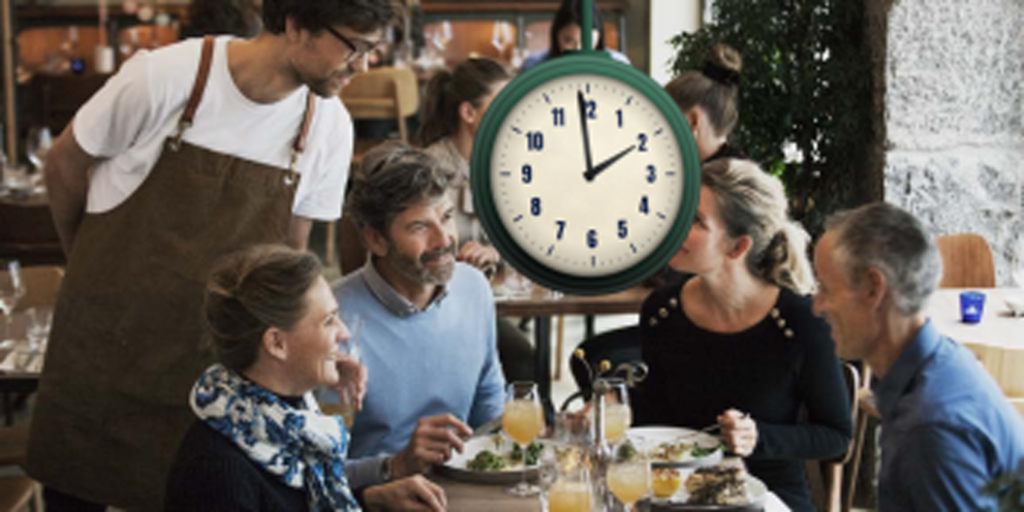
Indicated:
1.59
